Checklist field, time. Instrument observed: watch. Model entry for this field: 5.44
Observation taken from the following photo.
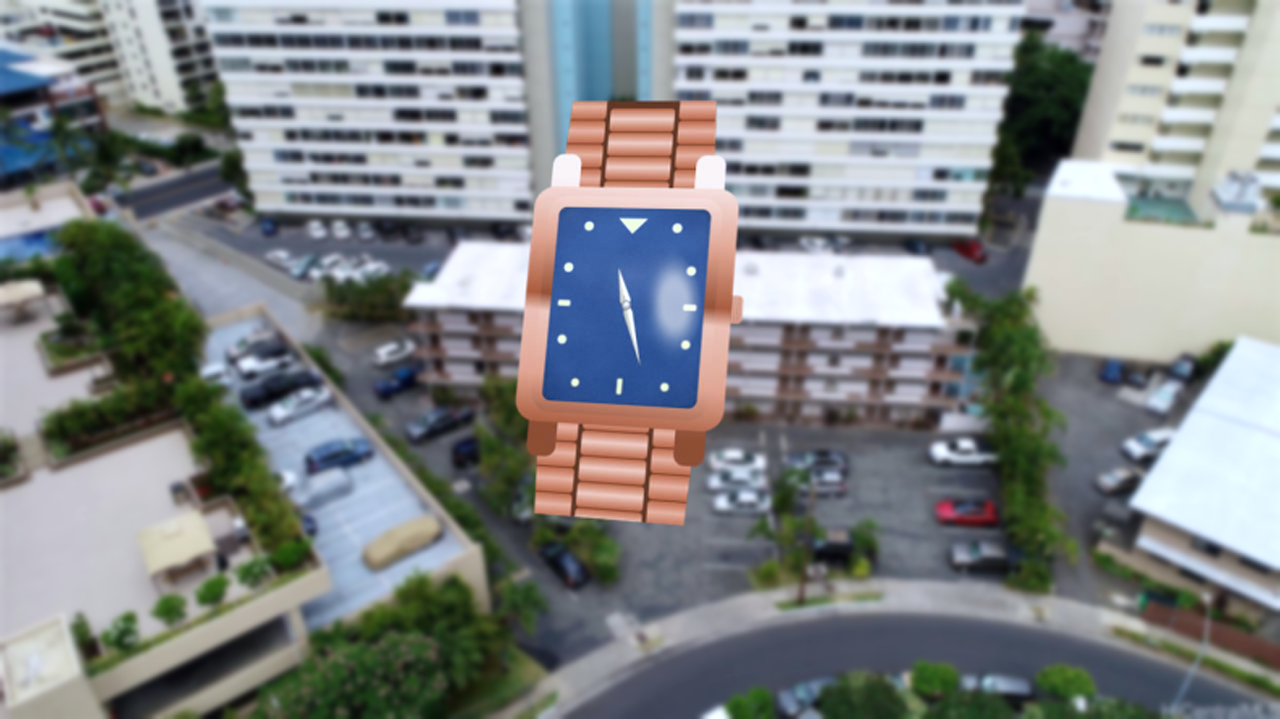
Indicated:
11.27
